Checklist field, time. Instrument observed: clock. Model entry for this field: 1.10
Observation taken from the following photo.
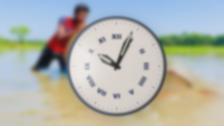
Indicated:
10.04
